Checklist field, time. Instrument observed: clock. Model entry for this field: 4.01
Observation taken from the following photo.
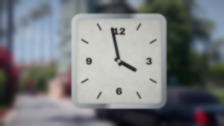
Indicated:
3.58
